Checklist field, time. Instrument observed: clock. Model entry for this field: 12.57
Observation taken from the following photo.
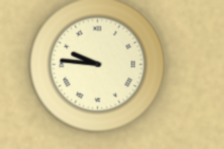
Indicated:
9.46
